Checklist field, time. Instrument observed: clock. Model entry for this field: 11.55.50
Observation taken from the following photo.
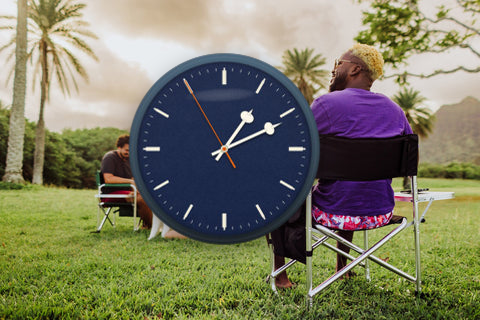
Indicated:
1.10.55
